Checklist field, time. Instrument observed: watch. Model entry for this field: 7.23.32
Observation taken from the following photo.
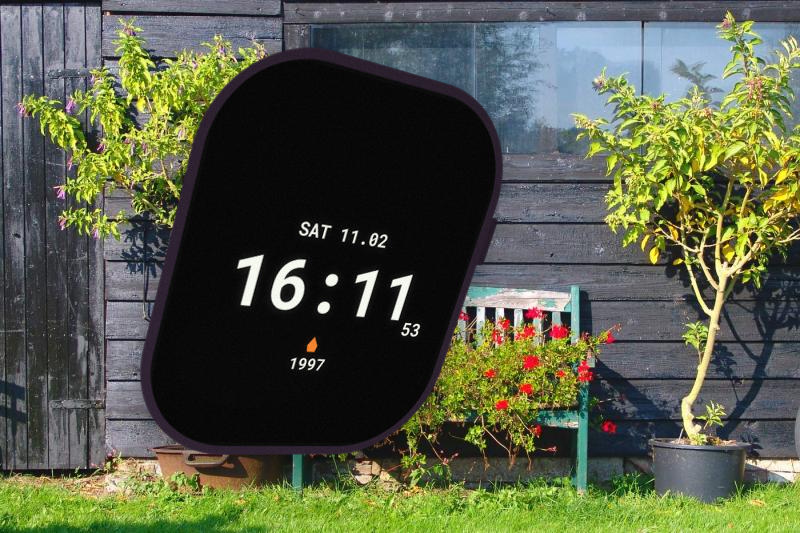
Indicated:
16.11.53
